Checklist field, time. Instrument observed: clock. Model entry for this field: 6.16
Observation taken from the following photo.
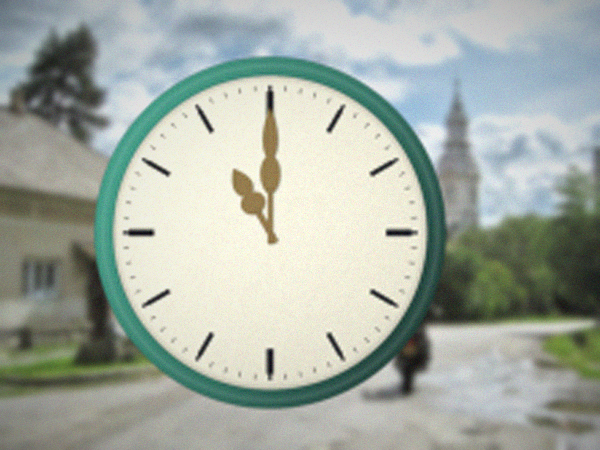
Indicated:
11.00
